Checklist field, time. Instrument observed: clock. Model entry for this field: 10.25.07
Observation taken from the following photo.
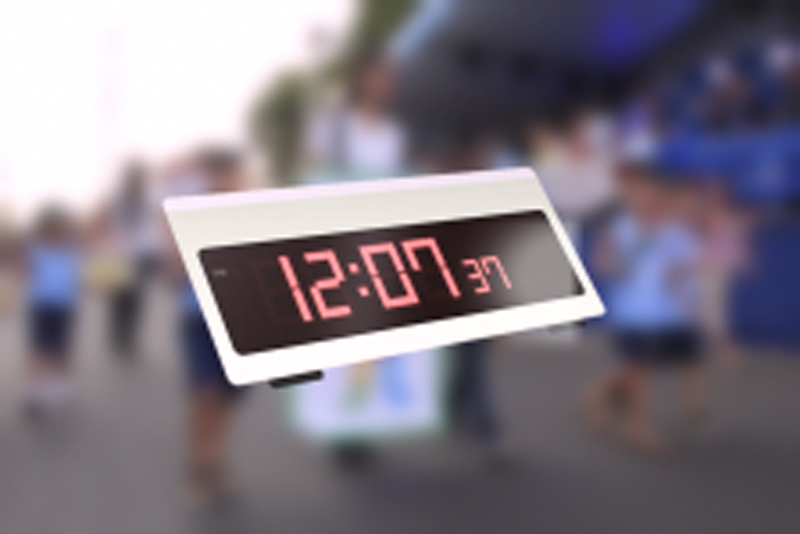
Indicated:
12.07.37
